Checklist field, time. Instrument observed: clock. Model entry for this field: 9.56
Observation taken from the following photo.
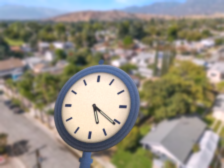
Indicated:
5.21
